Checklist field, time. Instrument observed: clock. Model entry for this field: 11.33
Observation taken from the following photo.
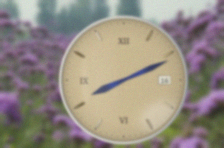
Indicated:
8.11
